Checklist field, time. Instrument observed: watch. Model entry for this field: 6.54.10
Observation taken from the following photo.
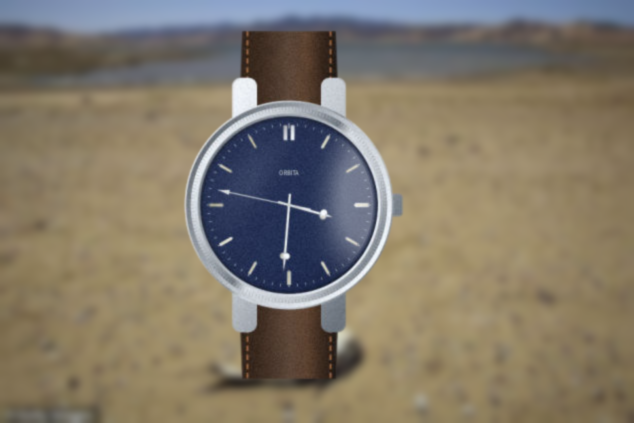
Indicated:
3.30.47
